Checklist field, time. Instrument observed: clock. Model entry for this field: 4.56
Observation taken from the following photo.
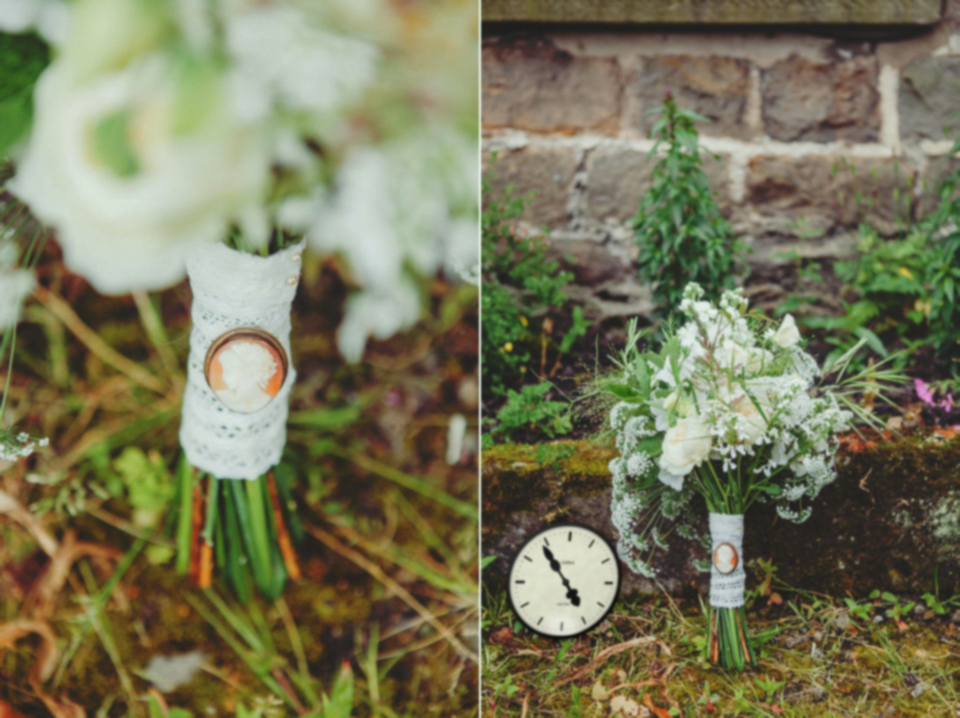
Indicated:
4.54
